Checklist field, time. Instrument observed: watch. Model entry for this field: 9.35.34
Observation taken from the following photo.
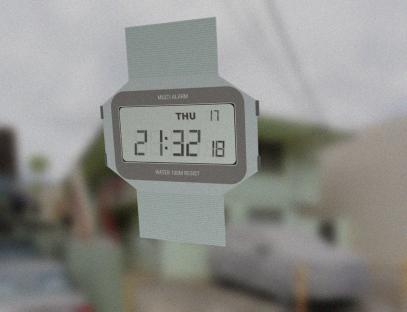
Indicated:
21.32.18
